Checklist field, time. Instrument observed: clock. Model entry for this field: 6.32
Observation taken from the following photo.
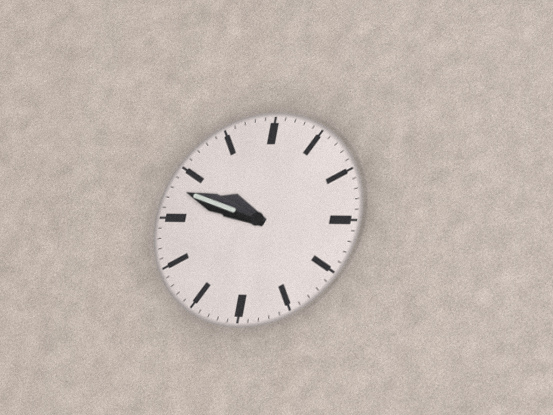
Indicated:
9.48
